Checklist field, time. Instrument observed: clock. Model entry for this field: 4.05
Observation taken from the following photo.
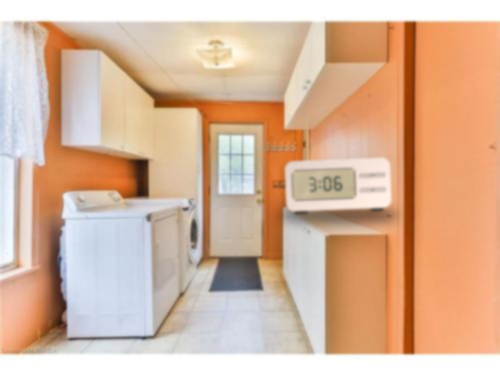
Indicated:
3.06
